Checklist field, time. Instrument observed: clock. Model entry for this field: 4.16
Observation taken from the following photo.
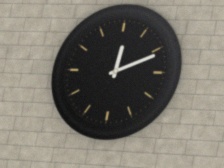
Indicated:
12.11
